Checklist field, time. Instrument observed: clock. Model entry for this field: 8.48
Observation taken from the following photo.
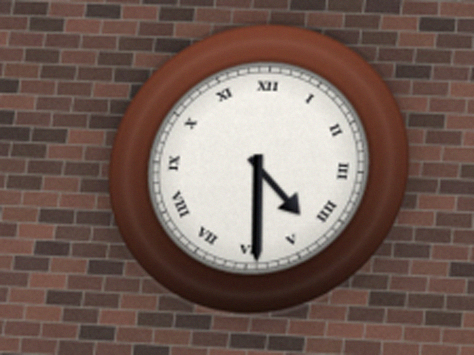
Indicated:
4.29
